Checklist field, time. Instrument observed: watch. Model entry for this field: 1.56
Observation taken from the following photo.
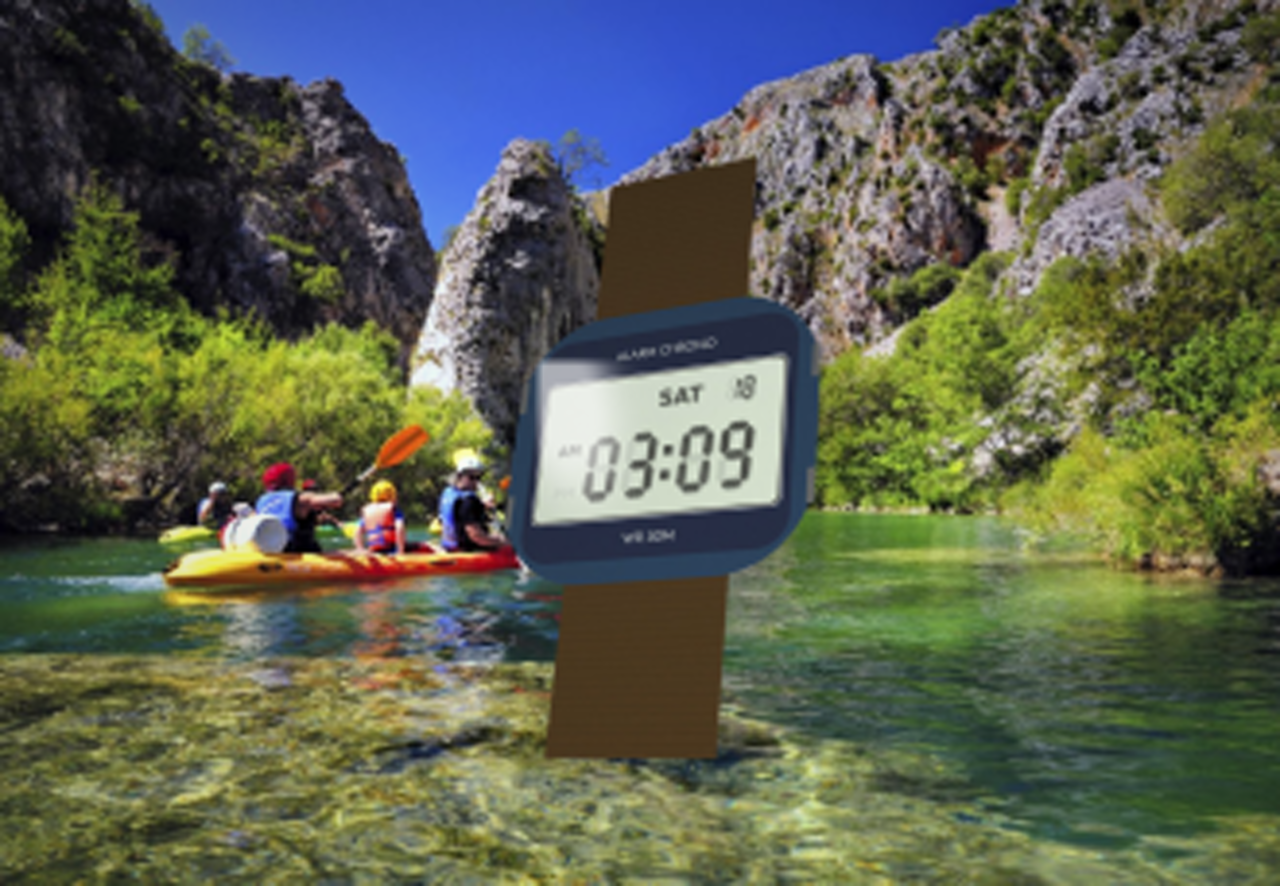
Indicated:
3.09
